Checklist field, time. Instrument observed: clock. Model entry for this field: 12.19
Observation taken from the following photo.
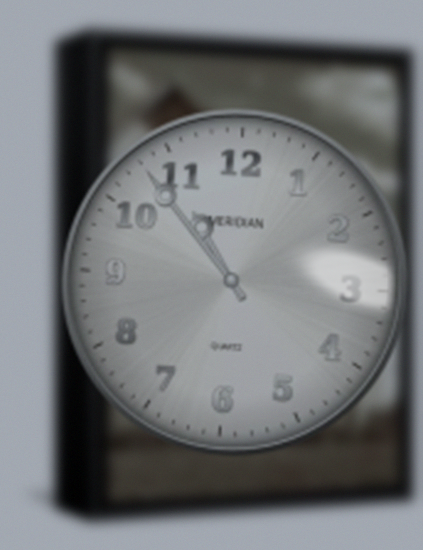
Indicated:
10.53
